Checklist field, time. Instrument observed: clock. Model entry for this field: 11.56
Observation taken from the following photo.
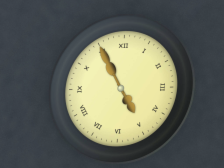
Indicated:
4.55
